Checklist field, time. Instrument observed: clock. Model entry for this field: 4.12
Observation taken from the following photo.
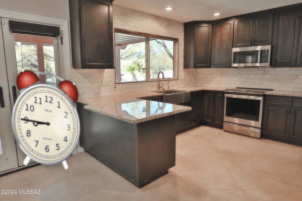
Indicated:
8.45
